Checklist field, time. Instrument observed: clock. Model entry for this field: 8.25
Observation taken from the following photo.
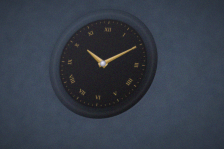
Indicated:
10.10
